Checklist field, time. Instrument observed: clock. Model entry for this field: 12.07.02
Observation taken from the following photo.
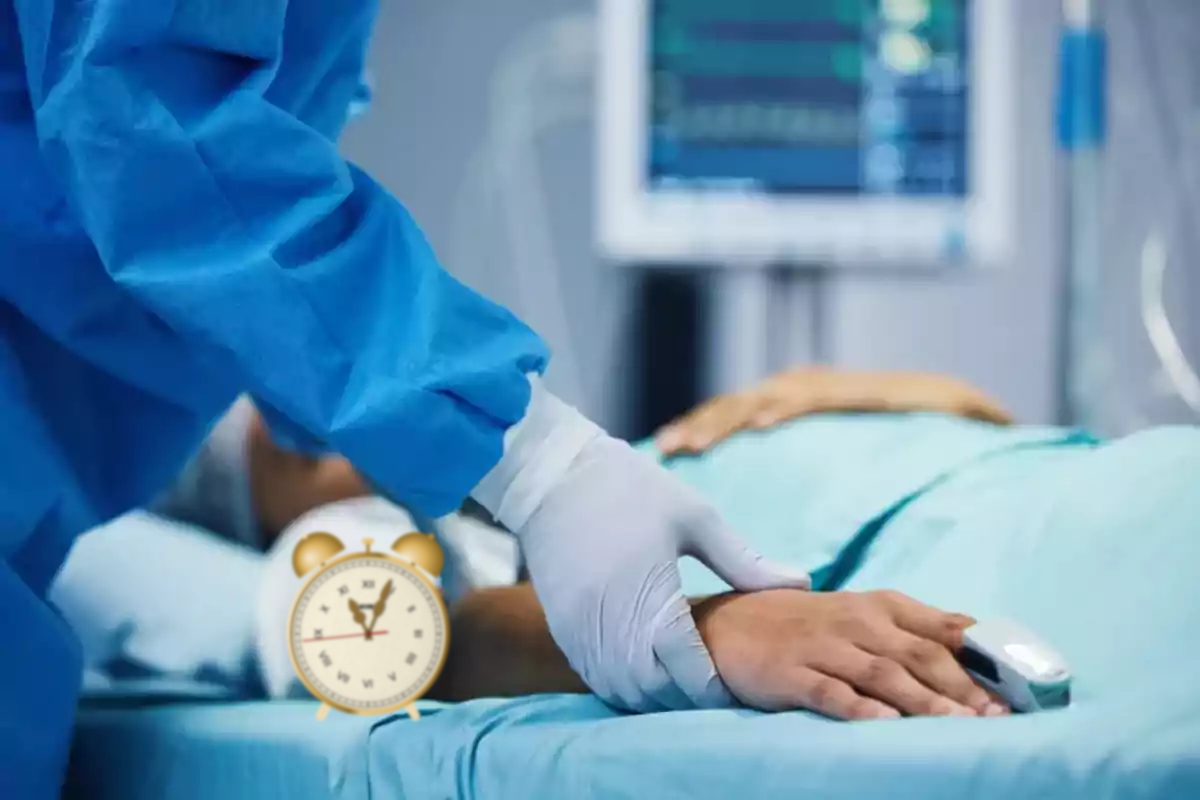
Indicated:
11.03.44
